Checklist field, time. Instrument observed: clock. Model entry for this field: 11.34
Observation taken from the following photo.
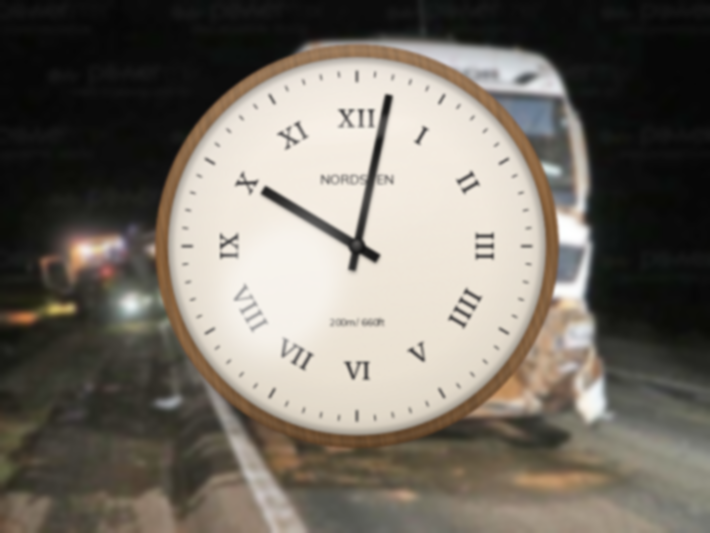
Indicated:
10.02
